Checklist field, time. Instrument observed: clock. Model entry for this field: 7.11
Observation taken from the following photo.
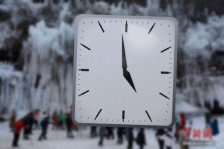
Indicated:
4.59
